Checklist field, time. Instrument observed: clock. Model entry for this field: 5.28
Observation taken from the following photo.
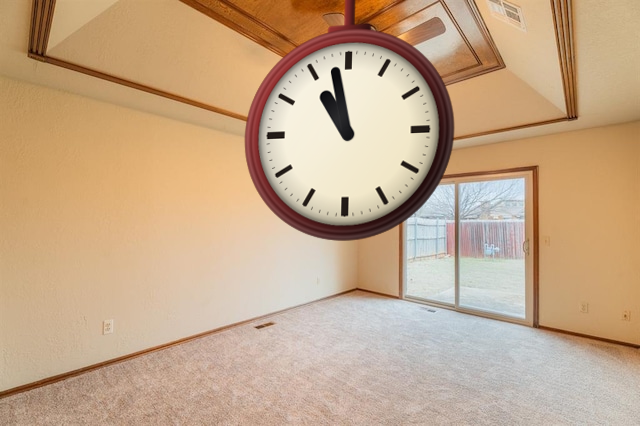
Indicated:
10.58
